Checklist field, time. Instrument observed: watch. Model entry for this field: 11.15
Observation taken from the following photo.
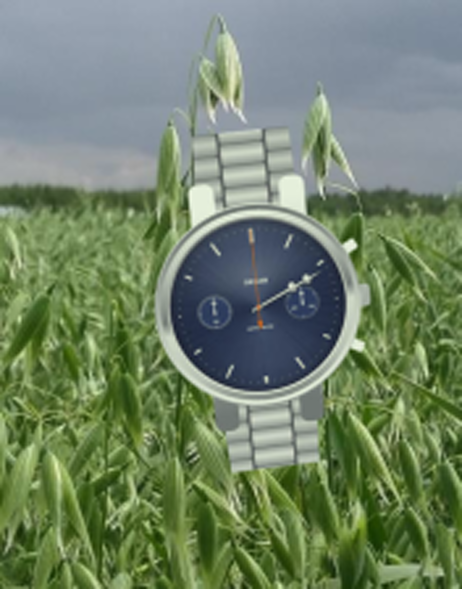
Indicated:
2.11
